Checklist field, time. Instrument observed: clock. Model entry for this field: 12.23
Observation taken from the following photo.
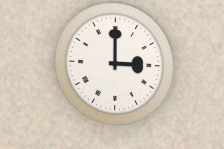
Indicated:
3.00
